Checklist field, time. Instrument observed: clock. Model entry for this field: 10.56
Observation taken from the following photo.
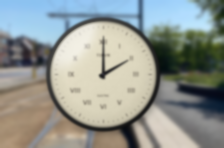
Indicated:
2.00
